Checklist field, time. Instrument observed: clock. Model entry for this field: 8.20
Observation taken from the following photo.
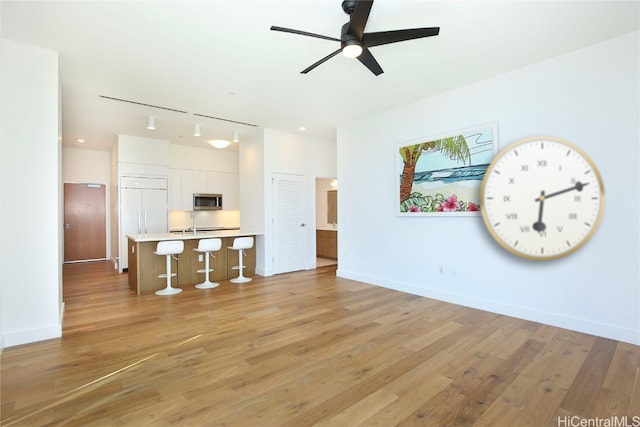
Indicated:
6.12
